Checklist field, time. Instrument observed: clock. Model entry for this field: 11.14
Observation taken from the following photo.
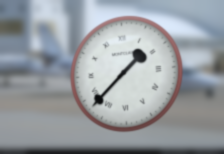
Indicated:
1.38
